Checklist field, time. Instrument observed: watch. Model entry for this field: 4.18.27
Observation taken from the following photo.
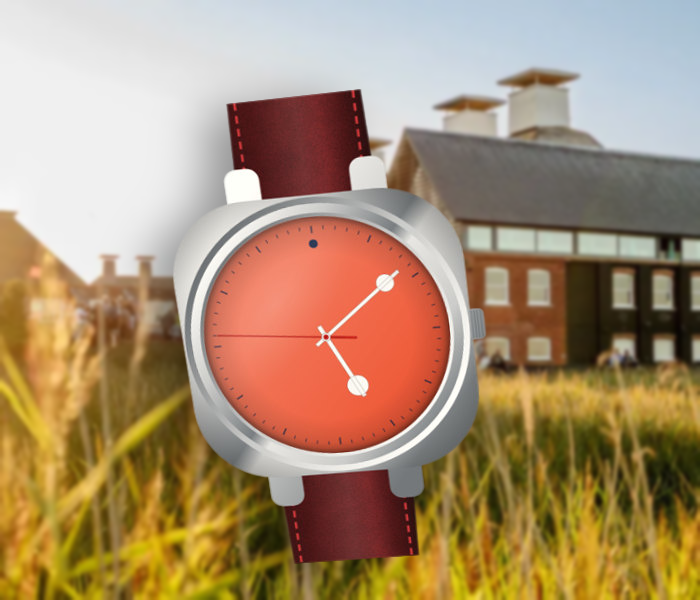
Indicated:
5.08.46
